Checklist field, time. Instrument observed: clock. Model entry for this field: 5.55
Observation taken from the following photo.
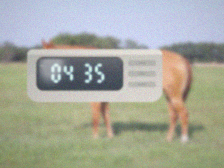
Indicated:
4.35
